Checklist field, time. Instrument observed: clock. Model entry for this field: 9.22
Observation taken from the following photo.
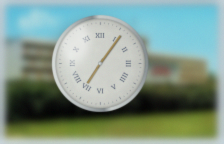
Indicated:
7.06
